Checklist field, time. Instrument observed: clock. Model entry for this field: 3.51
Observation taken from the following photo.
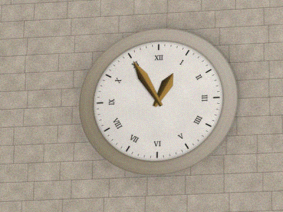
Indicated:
12.55
